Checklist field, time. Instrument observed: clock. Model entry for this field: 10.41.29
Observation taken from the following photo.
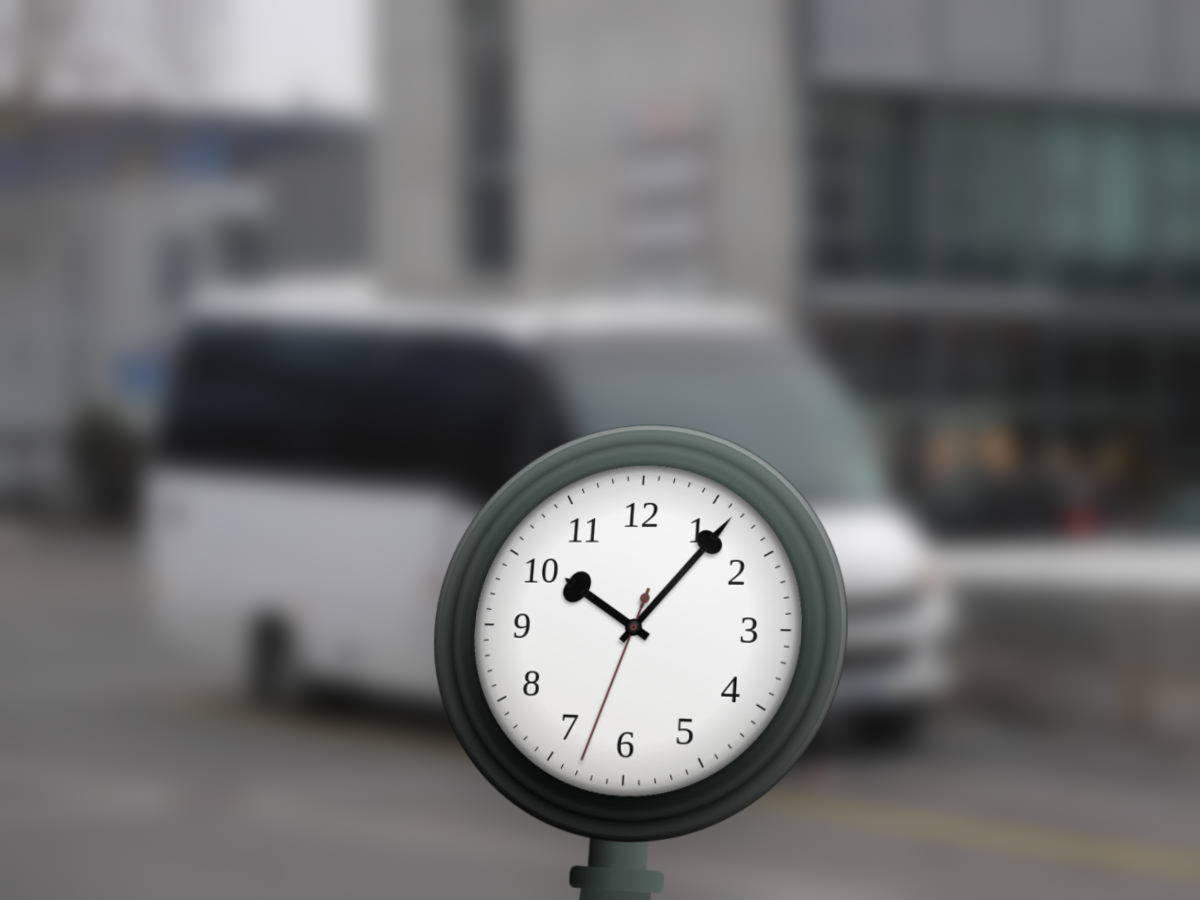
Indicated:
10.06.33
